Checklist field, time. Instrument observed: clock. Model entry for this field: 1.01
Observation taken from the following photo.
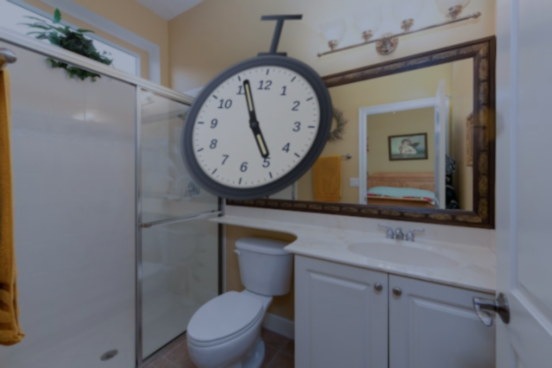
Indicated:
4.56
